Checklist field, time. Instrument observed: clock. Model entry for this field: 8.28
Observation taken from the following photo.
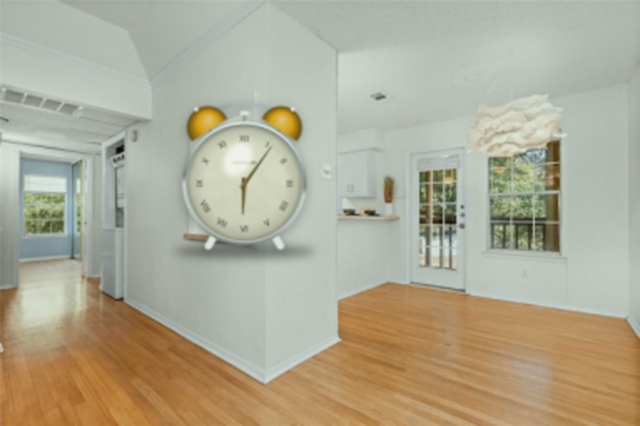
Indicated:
6.06
